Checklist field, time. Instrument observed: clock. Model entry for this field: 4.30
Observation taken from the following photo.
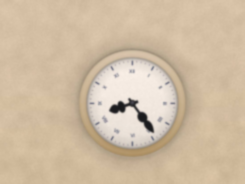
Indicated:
8.24
